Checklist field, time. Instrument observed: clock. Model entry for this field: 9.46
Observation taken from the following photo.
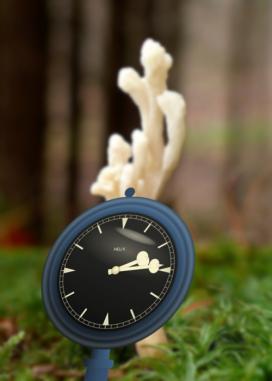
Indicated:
2.14
